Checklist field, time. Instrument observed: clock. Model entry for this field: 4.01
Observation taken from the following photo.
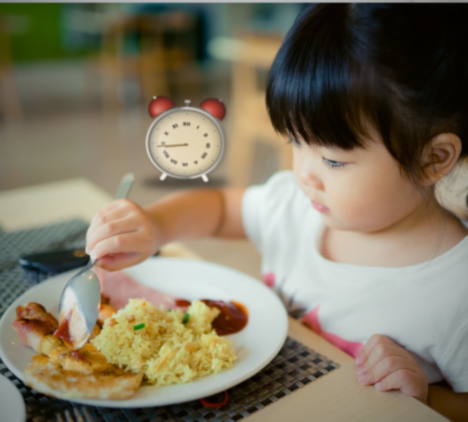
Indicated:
8.44
